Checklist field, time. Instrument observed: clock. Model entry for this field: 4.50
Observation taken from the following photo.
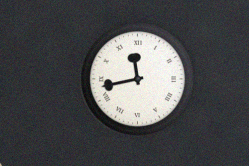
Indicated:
11.43
